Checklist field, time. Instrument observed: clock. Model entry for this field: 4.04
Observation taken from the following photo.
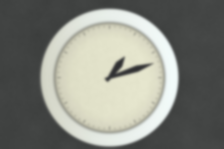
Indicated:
1.12
